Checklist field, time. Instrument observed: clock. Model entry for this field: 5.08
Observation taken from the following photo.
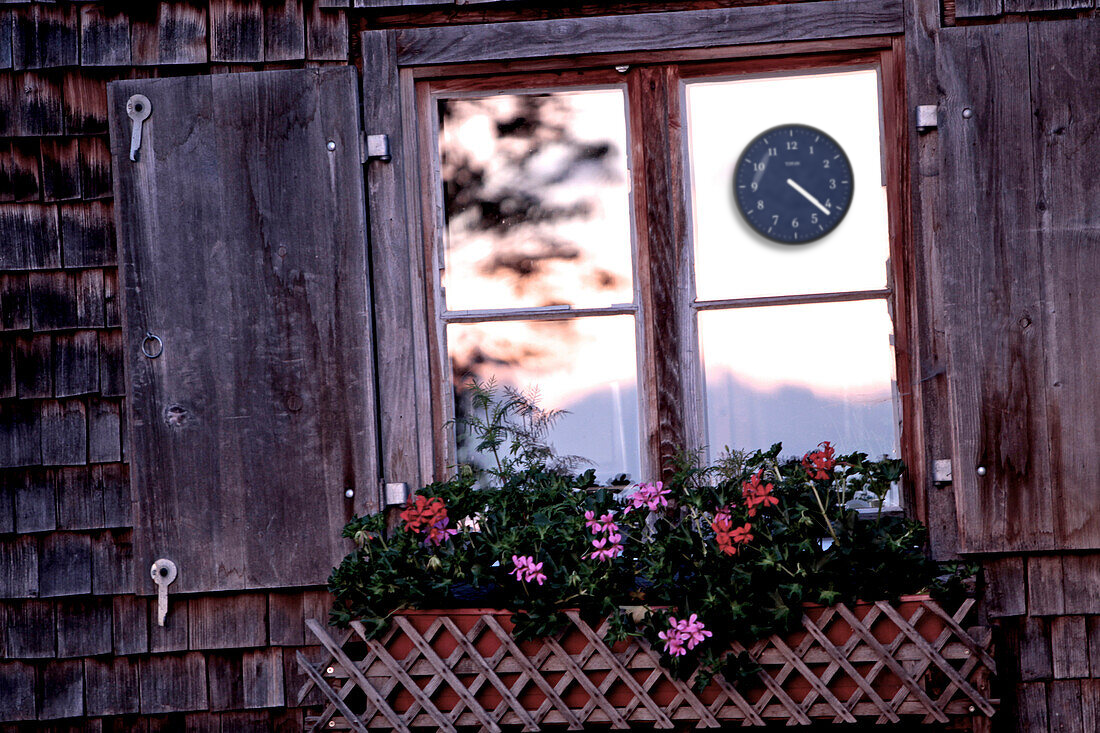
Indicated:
4.22
